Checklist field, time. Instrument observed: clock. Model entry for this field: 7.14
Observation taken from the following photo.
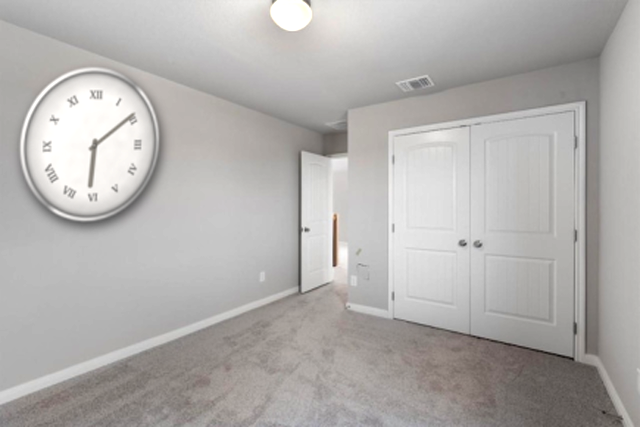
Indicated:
6.09
